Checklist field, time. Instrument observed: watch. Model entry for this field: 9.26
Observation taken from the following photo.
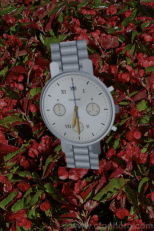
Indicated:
6.30
